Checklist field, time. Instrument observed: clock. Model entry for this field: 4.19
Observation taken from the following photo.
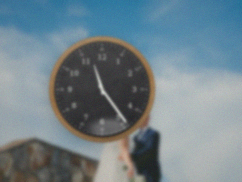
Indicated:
11.24
